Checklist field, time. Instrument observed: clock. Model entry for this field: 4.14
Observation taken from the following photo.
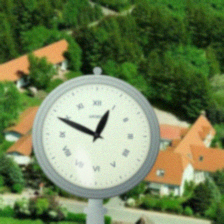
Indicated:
12.49
